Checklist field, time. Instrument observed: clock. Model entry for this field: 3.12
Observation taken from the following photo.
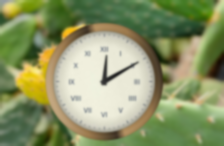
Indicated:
12.10
